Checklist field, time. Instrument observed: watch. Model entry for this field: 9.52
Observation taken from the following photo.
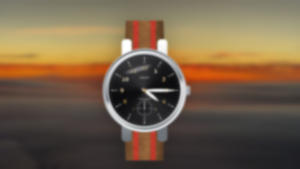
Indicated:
4.15
